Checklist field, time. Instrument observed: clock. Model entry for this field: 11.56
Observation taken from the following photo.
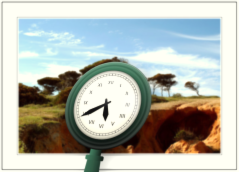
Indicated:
5.40
